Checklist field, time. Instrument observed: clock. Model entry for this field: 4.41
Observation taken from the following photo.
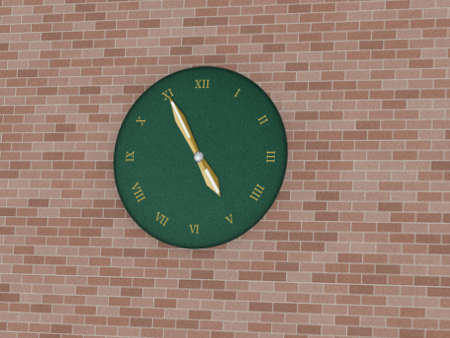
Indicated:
4.55
